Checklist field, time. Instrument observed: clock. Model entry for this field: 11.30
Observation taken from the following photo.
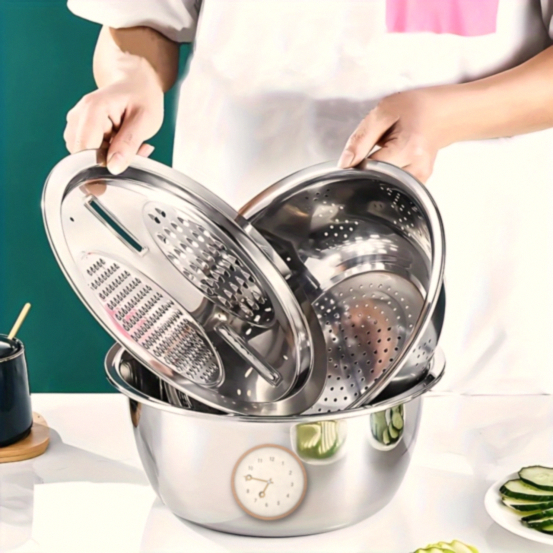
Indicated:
6.46
